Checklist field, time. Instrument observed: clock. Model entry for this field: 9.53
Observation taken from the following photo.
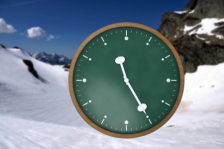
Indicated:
11.25
